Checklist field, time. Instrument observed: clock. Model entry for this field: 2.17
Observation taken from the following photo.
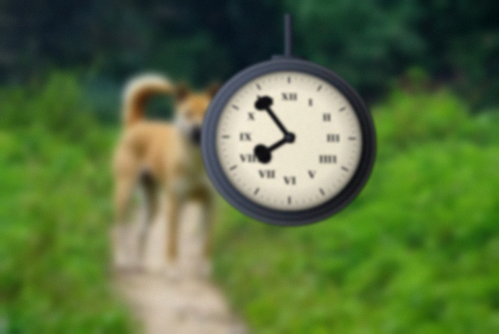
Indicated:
7.54
